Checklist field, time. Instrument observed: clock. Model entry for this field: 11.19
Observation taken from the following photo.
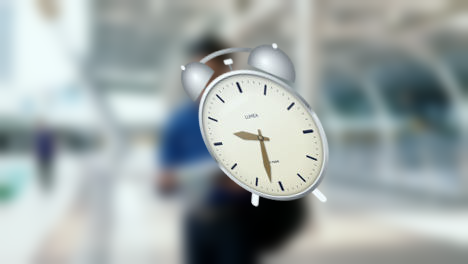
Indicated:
9.32
